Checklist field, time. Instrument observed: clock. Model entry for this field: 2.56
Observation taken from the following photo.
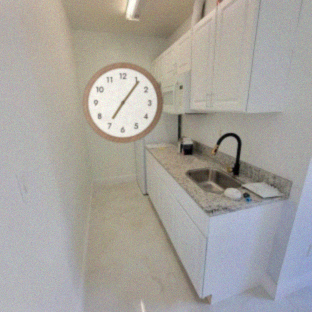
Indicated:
7.06
